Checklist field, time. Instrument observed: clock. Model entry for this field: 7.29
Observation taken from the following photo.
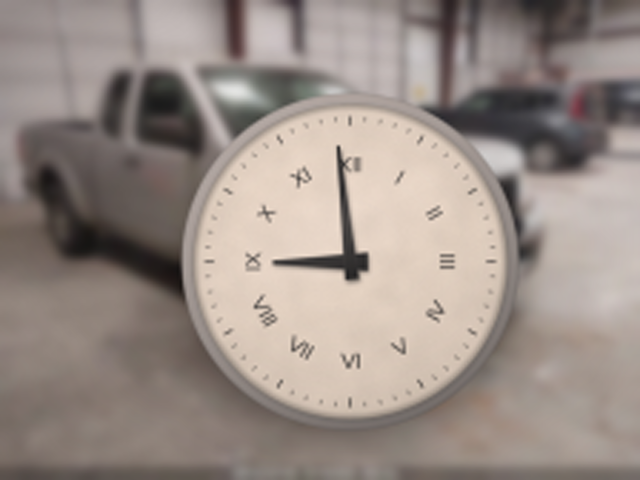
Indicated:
8.59
